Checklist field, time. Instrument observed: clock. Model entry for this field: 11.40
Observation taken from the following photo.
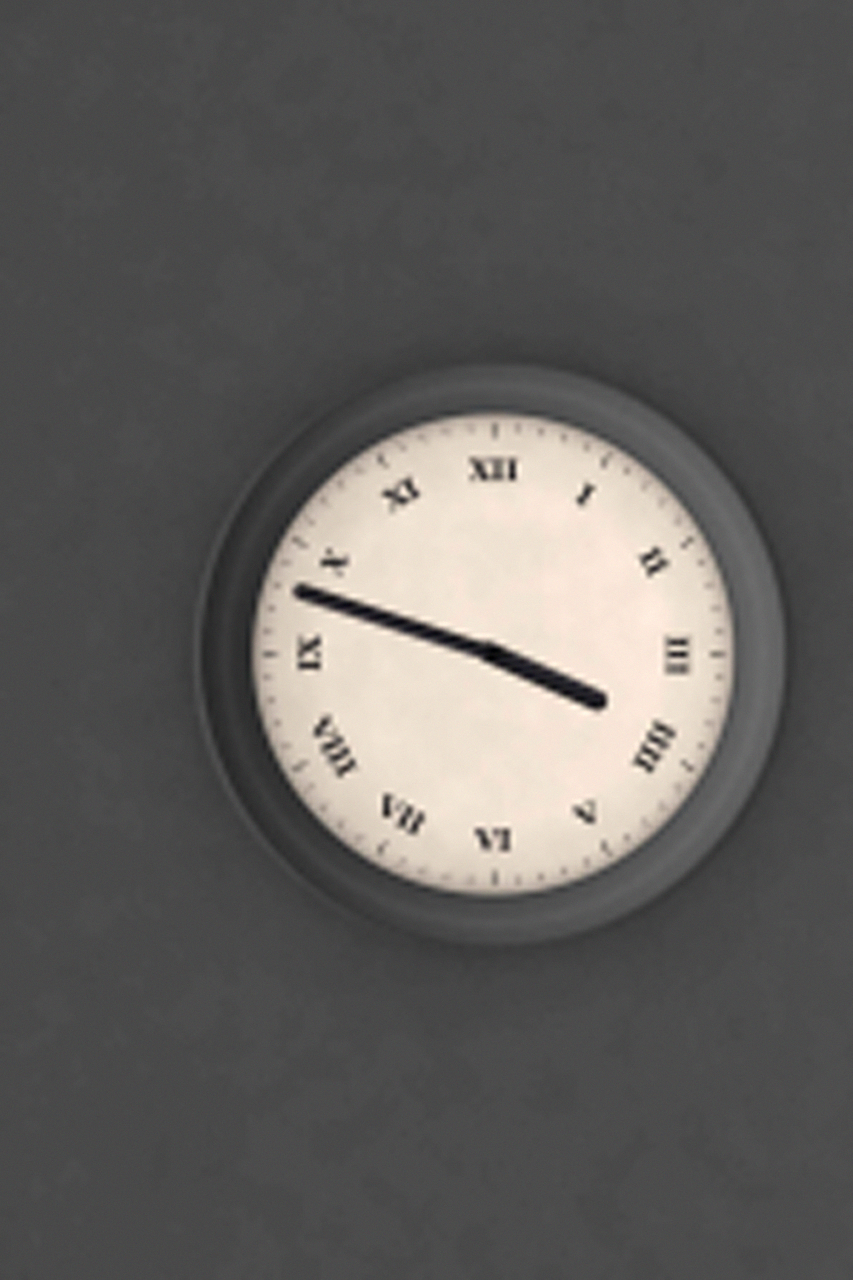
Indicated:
3.48
